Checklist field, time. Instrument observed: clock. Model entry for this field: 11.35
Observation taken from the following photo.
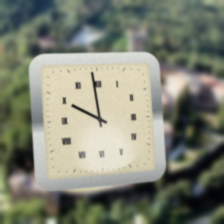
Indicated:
9.59
